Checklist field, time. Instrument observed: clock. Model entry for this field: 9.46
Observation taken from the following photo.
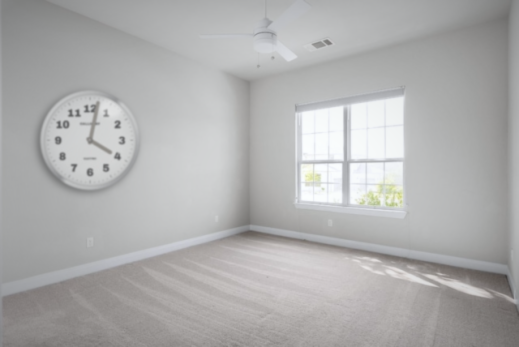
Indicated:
4.02
